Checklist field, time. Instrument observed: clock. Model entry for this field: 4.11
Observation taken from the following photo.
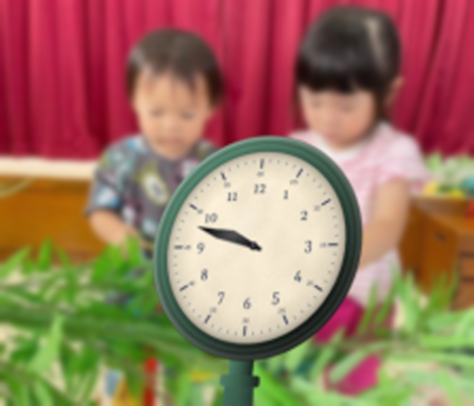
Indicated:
9.48
